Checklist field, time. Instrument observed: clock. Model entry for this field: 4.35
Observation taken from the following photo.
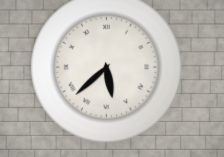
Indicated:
5.38
